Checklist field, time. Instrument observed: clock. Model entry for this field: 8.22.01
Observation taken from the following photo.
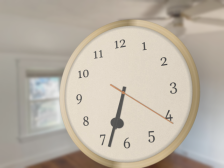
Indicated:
6.33.21
